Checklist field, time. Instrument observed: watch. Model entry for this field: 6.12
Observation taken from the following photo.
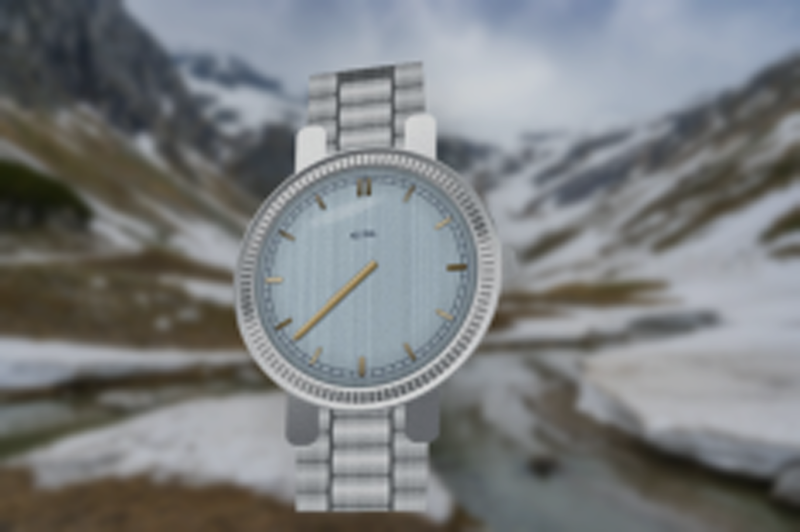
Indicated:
7.38
